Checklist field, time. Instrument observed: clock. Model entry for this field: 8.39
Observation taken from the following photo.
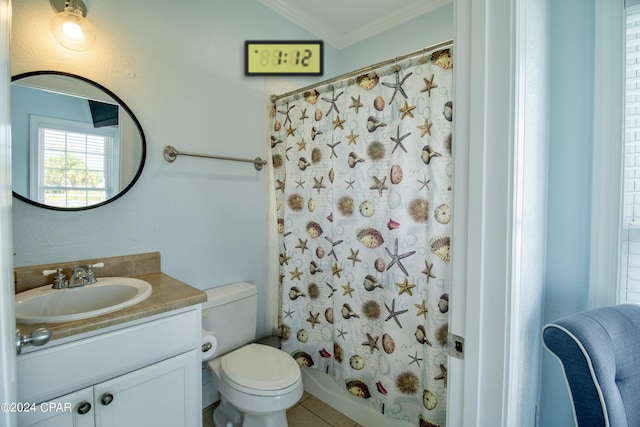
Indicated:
1.12
